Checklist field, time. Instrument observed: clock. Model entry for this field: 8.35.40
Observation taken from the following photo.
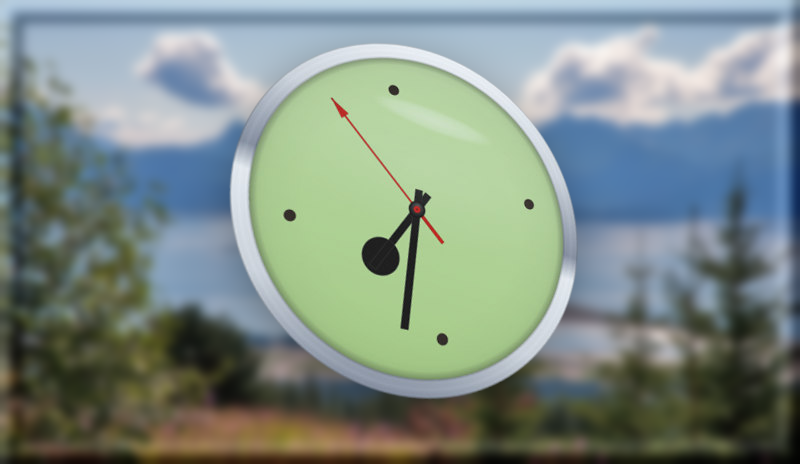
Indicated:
7.32.55
